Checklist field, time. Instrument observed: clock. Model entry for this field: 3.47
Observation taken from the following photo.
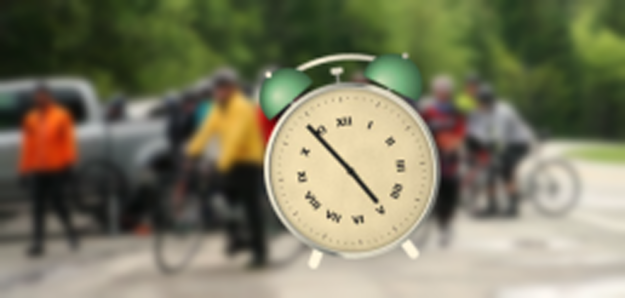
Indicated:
4.54
